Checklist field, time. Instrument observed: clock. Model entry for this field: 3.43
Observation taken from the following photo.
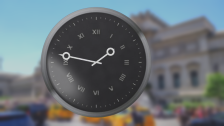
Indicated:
1.47
